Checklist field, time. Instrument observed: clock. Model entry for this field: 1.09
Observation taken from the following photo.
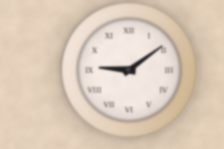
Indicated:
9.09
